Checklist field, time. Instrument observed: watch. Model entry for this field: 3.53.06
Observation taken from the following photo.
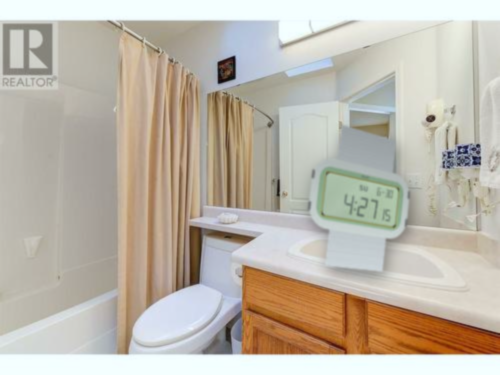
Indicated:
4.27.15
